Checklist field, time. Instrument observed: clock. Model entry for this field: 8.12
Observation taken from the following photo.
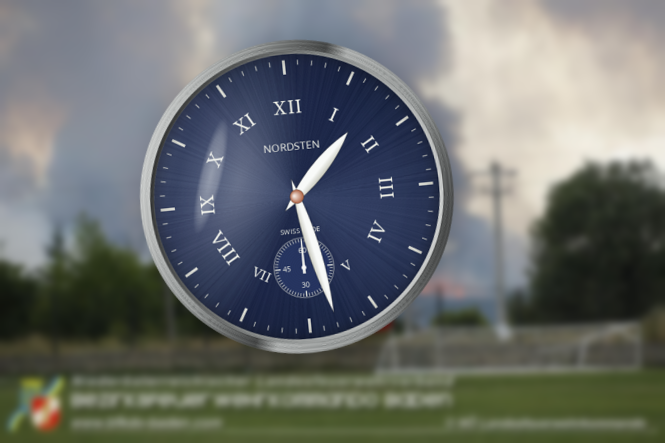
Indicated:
1.28
